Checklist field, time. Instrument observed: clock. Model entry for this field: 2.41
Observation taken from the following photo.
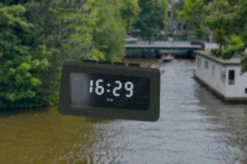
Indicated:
16.29
